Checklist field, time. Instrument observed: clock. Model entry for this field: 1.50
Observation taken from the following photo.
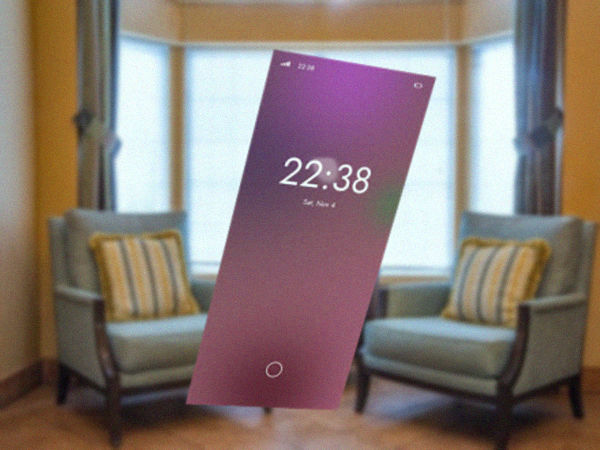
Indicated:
22.38
